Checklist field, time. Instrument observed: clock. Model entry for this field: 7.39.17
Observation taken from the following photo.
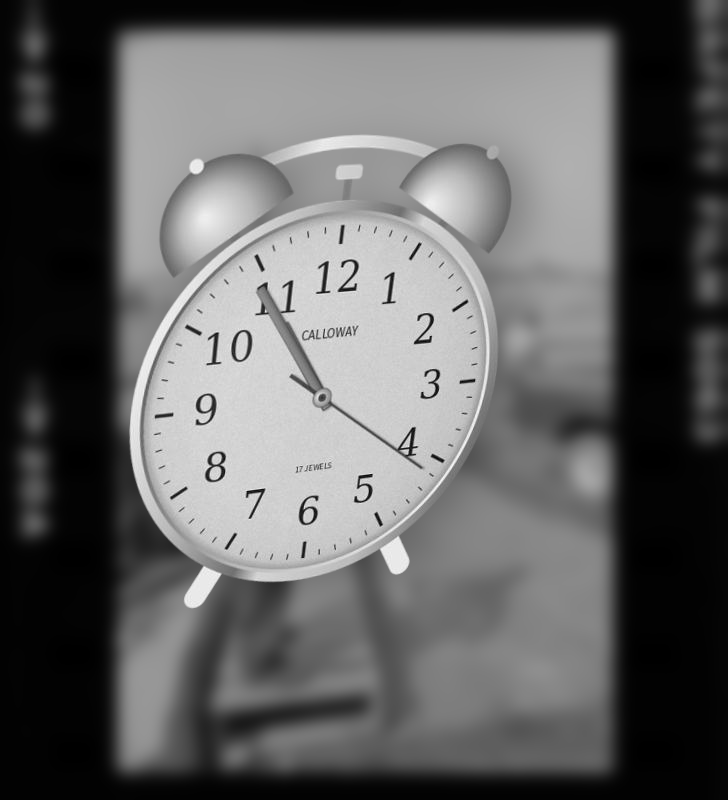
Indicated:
10.54.21
